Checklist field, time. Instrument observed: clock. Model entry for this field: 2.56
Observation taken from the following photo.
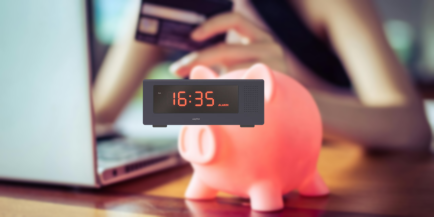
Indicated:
16.35
